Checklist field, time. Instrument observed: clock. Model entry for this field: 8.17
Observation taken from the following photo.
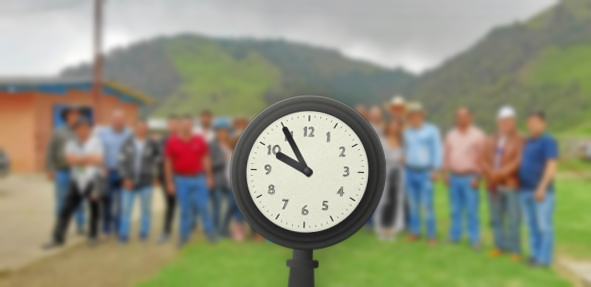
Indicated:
9.55
